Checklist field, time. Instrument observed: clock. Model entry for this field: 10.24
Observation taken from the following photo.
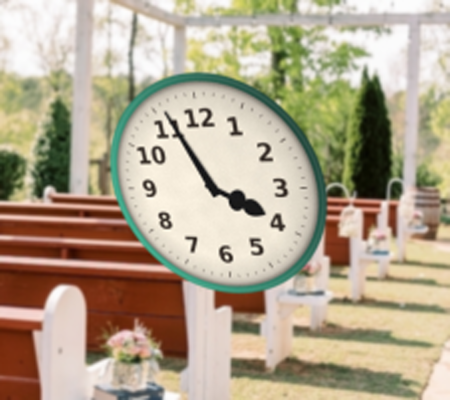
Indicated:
3.56
